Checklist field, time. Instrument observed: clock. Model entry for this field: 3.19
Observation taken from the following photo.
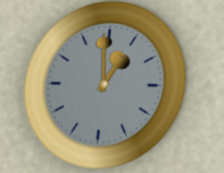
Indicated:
12.59
